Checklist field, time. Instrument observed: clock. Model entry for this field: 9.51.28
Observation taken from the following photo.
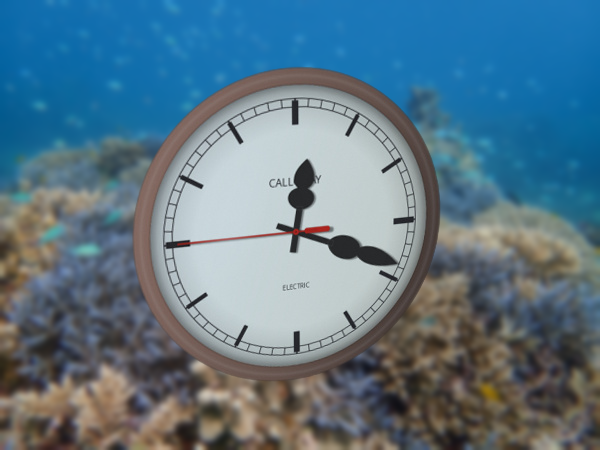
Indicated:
12.18.45
